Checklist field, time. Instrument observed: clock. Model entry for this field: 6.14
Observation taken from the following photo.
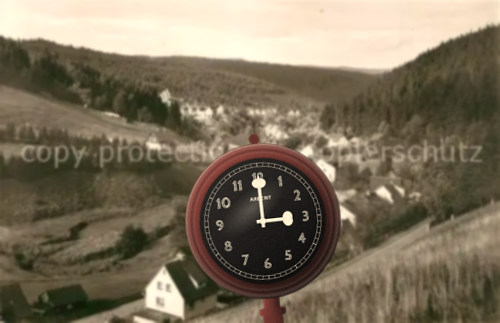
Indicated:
3.00
